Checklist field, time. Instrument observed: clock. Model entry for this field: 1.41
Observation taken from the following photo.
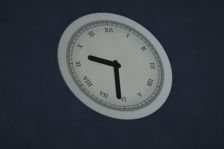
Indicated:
9.31
